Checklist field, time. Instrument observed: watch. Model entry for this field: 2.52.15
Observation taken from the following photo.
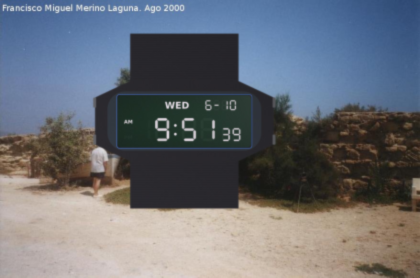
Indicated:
9.51.39
